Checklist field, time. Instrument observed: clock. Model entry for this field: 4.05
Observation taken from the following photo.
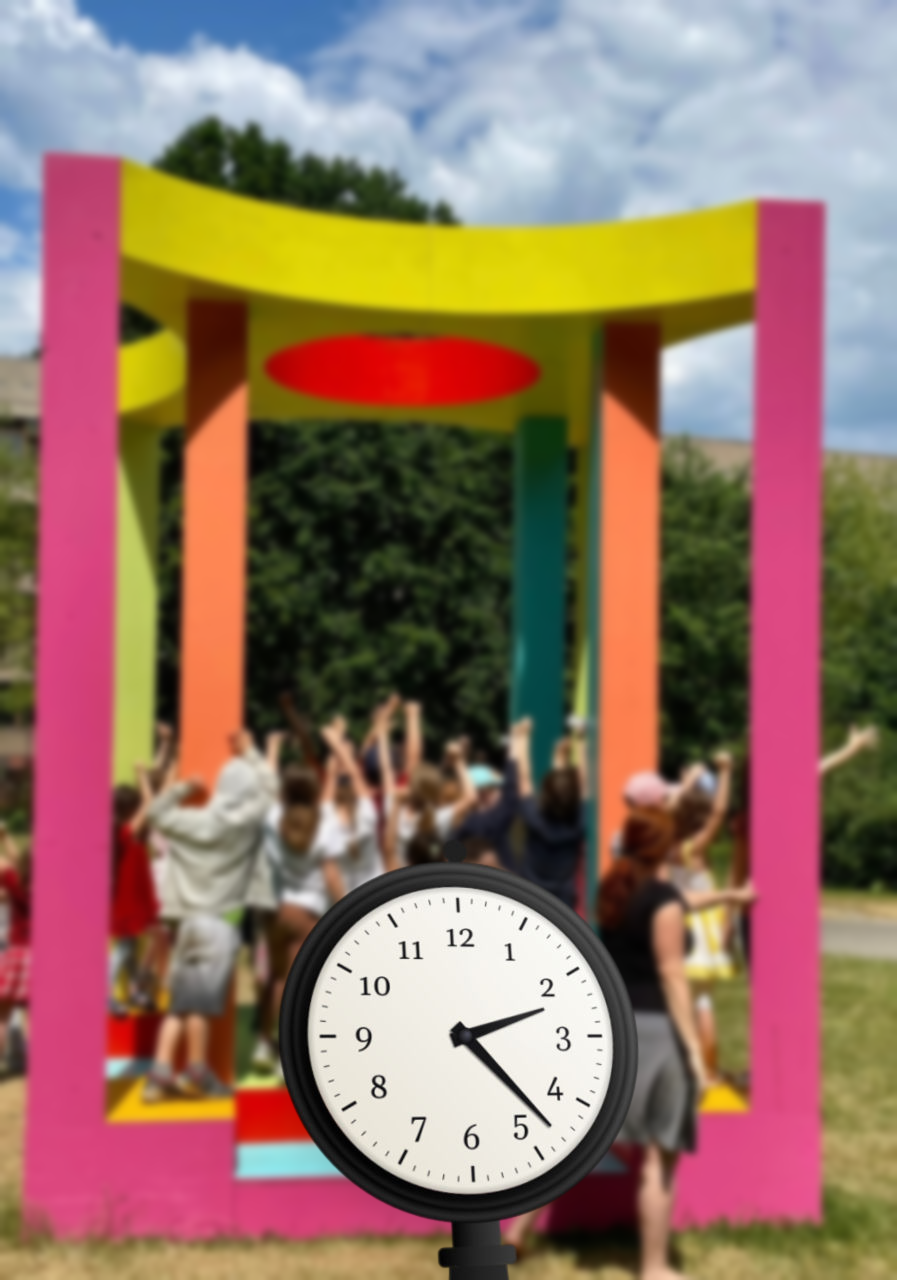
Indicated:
2.23
